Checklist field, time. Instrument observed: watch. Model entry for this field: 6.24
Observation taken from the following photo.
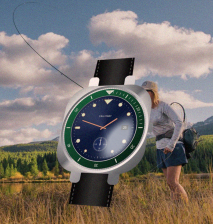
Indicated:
1.48
